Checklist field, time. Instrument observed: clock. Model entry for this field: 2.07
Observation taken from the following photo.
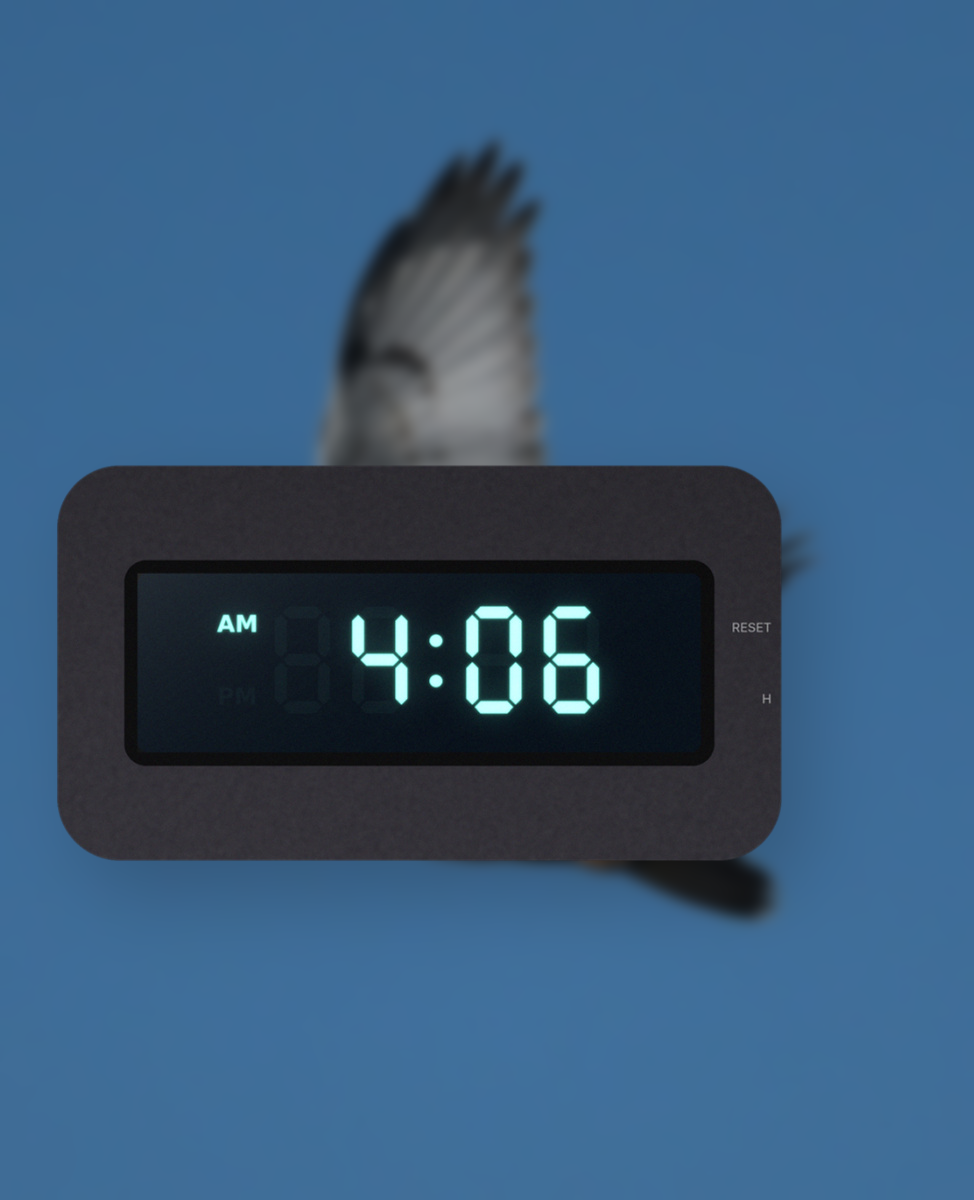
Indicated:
4.06
